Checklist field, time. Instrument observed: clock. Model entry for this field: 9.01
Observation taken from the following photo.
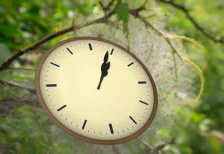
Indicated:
1.04
